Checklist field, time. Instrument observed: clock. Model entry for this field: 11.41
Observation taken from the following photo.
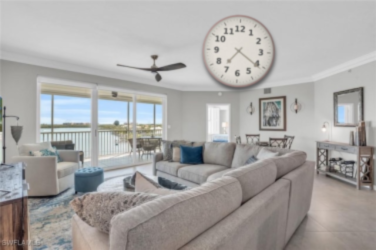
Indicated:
7.21
